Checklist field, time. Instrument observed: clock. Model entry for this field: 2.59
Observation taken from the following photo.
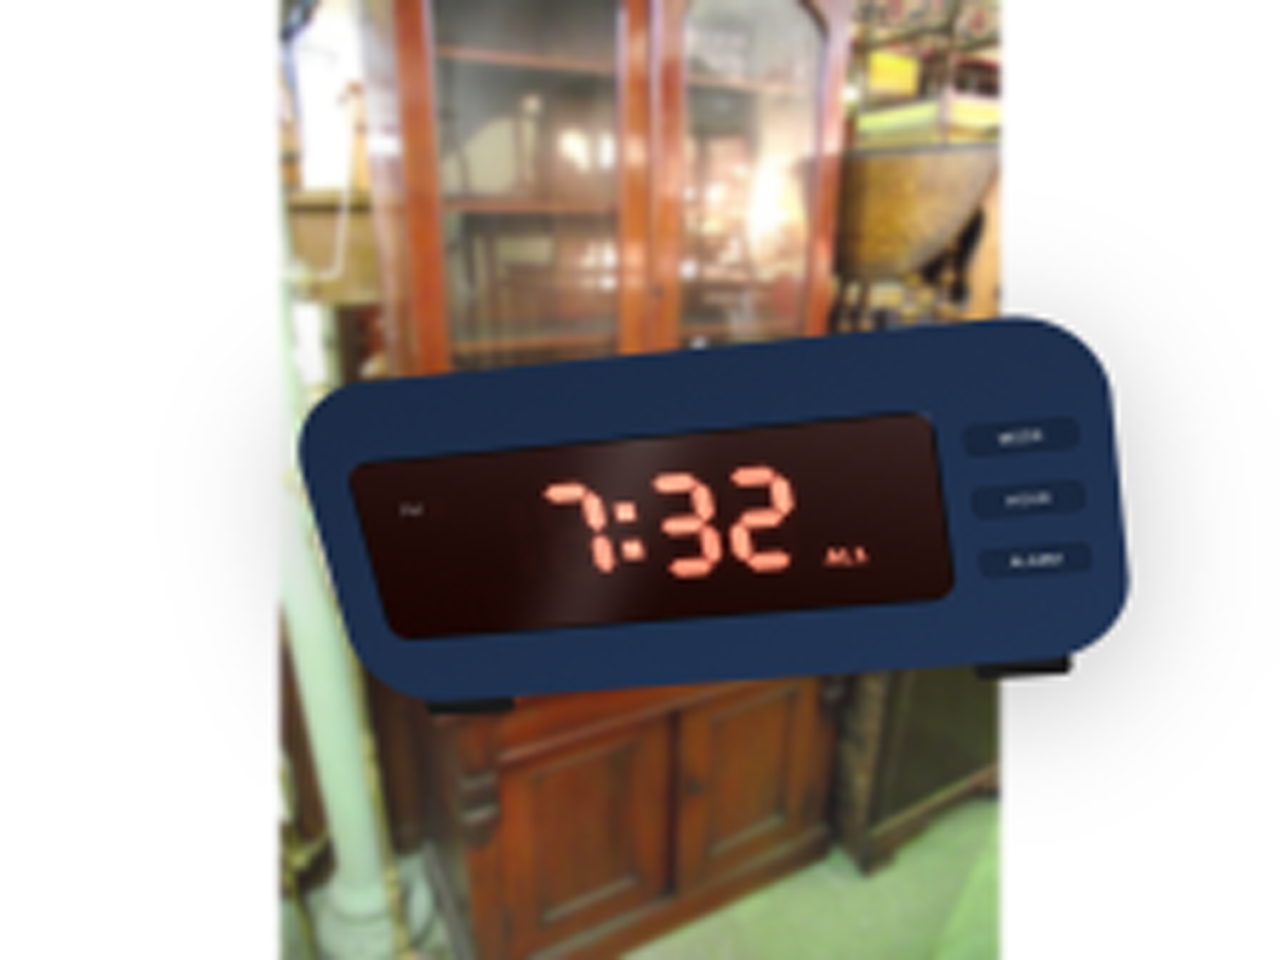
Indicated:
7.32
